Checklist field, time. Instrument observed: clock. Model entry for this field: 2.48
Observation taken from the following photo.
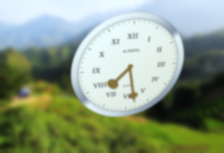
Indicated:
7.28
